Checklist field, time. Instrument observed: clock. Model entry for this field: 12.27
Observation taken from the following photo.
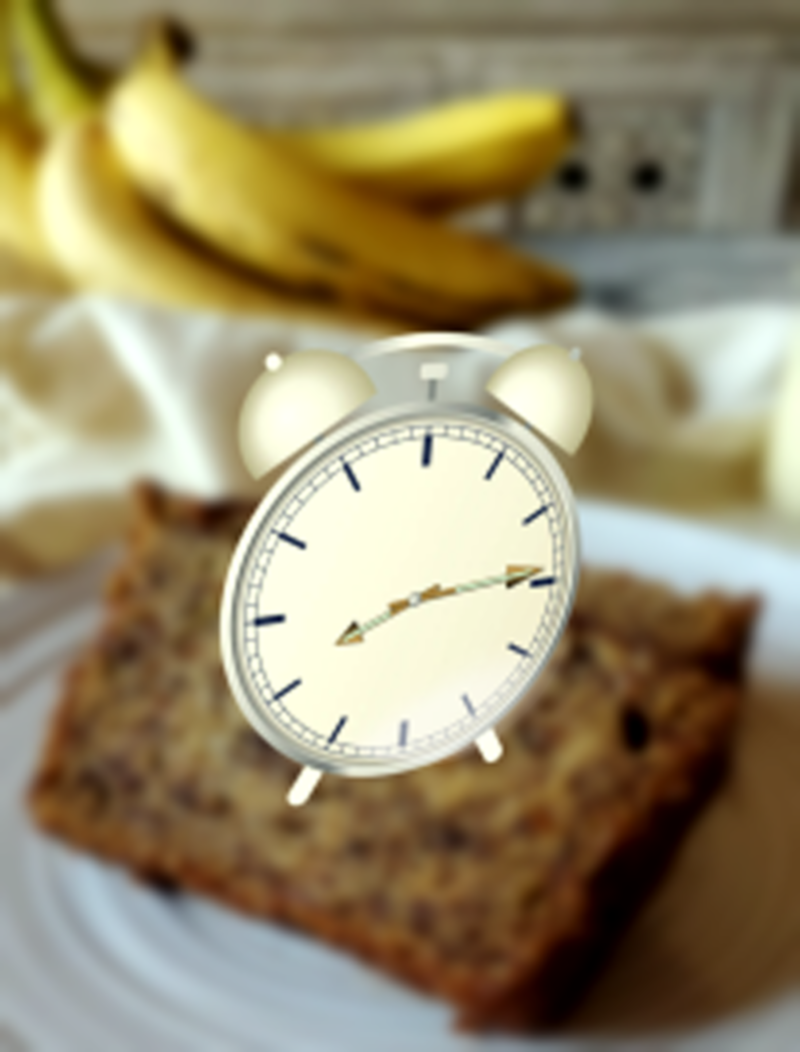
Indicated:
8.14
